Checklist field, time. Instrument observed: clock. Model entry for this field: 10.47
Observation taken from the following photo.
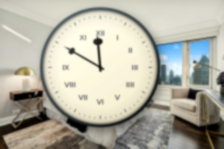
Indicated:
11.50
